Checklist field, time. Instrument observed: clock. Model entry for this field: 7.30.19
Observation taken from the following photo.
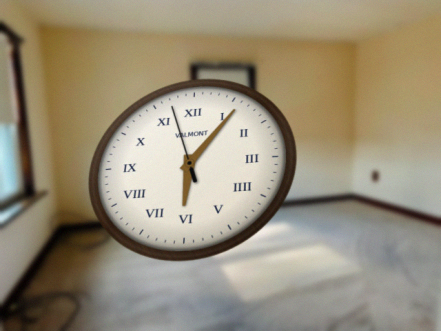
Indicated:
6.05.57
